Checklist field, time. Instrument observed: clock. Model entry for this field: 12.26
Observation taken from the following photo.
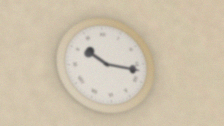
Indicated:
10.17
